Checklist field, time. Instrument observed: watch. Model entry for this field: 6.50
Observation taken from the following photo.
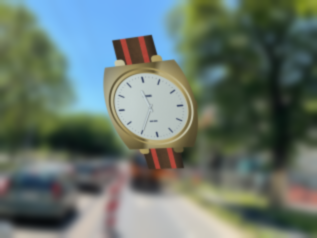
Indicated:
11.35
